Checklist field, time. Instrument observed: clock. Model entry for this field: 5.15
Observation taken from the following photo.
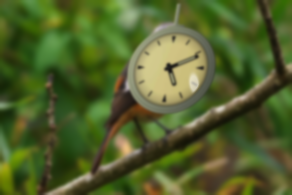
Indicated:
5.11
